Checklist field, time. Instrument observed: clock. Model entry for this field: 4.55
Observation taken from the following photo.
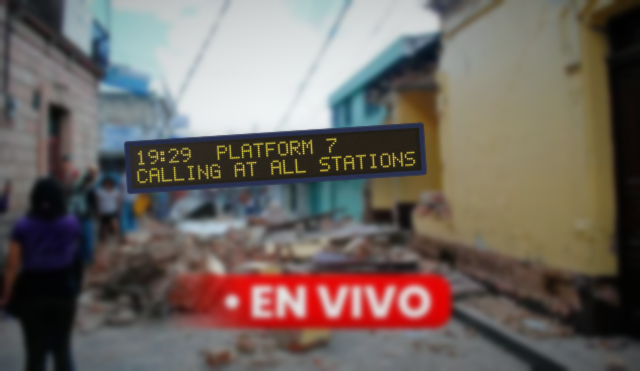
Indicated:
19.29
